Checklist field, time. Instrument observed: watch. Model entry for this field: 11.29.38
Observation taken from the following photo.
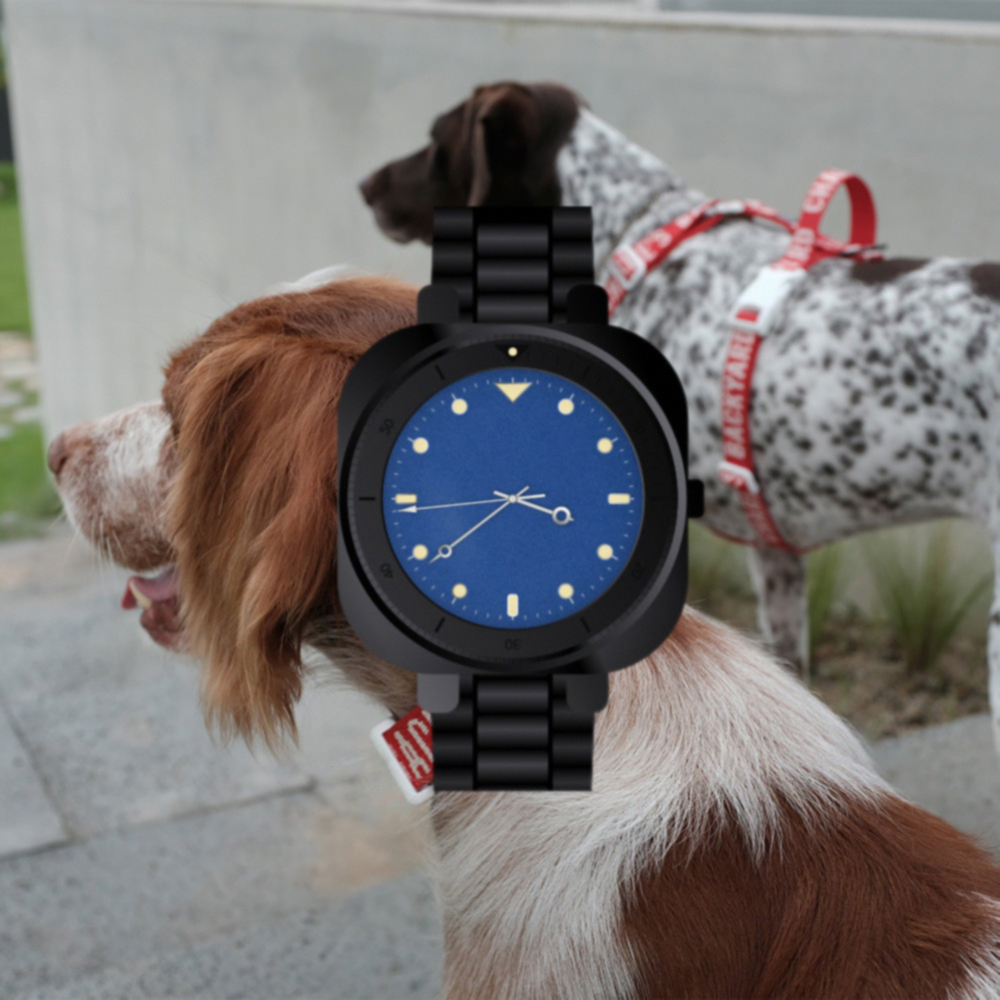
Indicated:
3.38.44
